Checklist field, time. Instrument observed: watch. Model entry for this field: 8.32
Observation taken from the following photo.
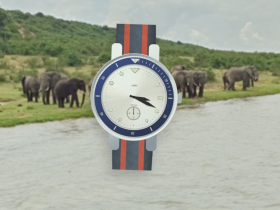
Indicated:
3.19
